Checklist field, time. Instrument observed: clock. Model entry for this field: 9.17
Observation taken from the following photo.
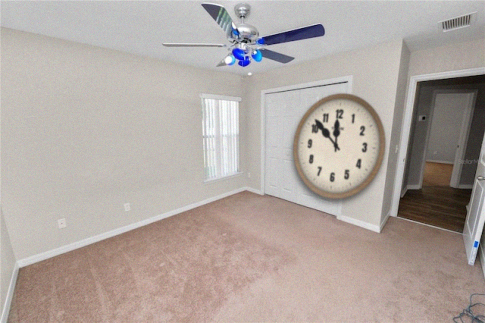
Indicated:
11.52
